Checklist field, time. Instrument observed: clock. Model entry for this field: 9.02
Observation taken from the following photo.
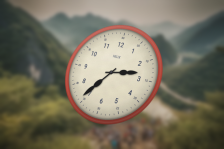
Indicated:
2.36
